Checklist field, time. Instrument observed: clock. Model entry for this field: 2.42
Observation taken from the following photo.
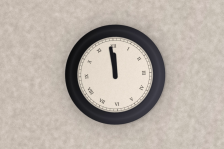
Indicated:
11.59
